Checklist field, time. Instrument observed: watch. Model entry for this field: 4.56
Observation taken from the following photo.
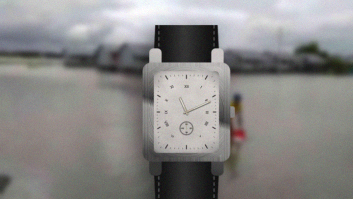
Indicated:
11.11
